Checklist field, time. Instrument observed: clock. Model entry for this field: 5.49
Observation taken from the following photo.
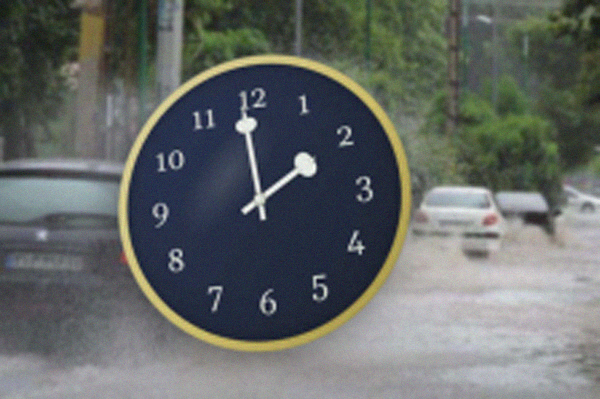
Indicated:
1.59
